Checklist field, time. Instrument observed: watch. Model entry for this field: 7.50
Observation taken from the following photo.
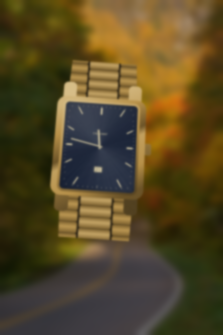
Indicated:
11.47
